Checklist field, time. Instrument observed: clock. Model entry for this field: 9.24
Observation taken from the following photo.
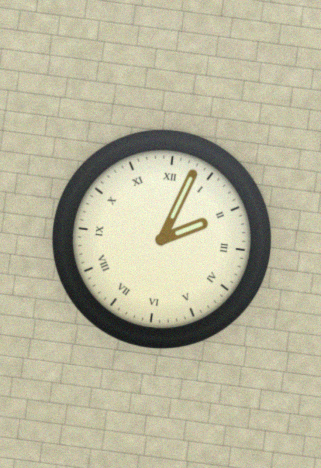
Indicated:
2.03
